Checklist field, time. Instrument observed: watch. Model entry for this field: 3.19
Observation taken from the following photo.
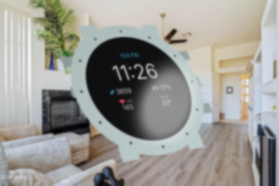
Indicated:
11.26
